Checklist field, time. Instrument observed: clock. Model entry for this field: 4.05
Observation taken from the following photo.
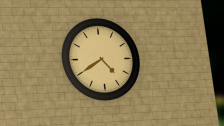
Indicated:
4.40
